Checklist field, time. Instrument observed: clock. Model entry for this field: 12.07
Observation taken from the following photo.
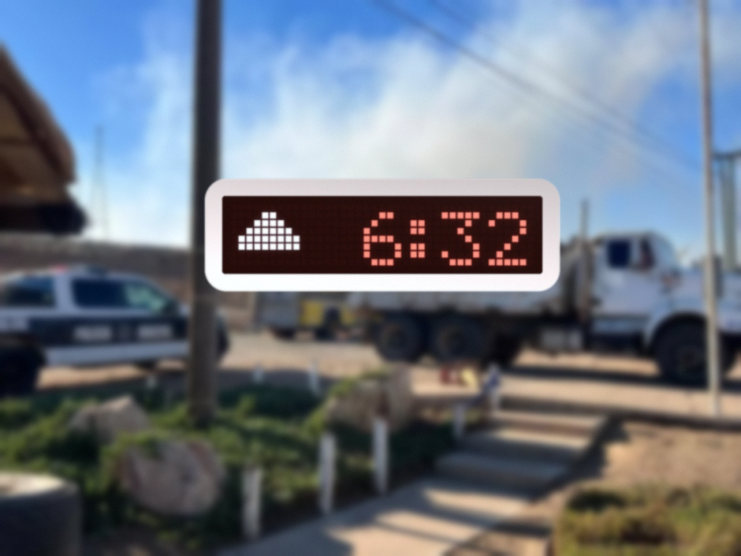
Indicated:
6.32
